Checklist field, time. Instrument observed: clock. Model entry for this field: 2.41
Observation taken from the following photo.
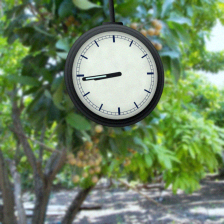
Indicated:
8.44
